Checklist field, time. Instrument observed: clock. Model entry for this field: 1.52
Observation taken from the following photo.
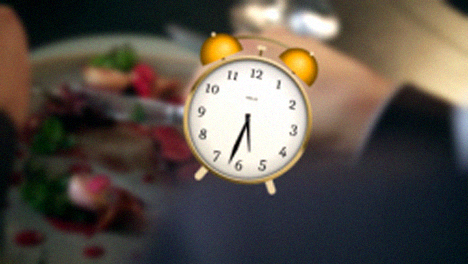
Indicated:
5.32
